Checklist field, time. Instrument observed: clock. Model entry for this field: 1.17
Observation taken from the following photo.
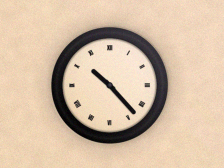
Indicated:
10.23
